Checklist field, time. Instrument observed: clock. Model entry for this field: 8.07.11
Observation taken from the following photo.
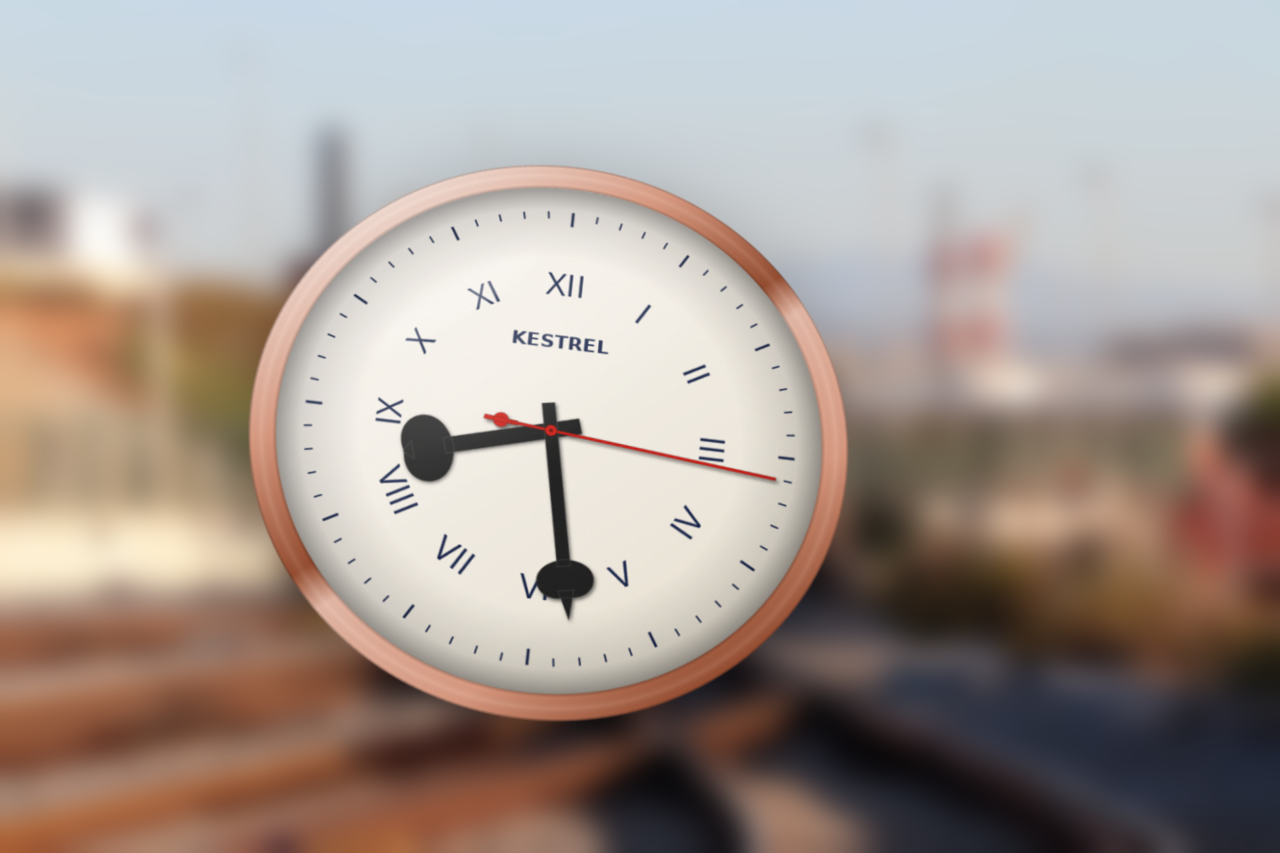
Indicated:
8.28.16
